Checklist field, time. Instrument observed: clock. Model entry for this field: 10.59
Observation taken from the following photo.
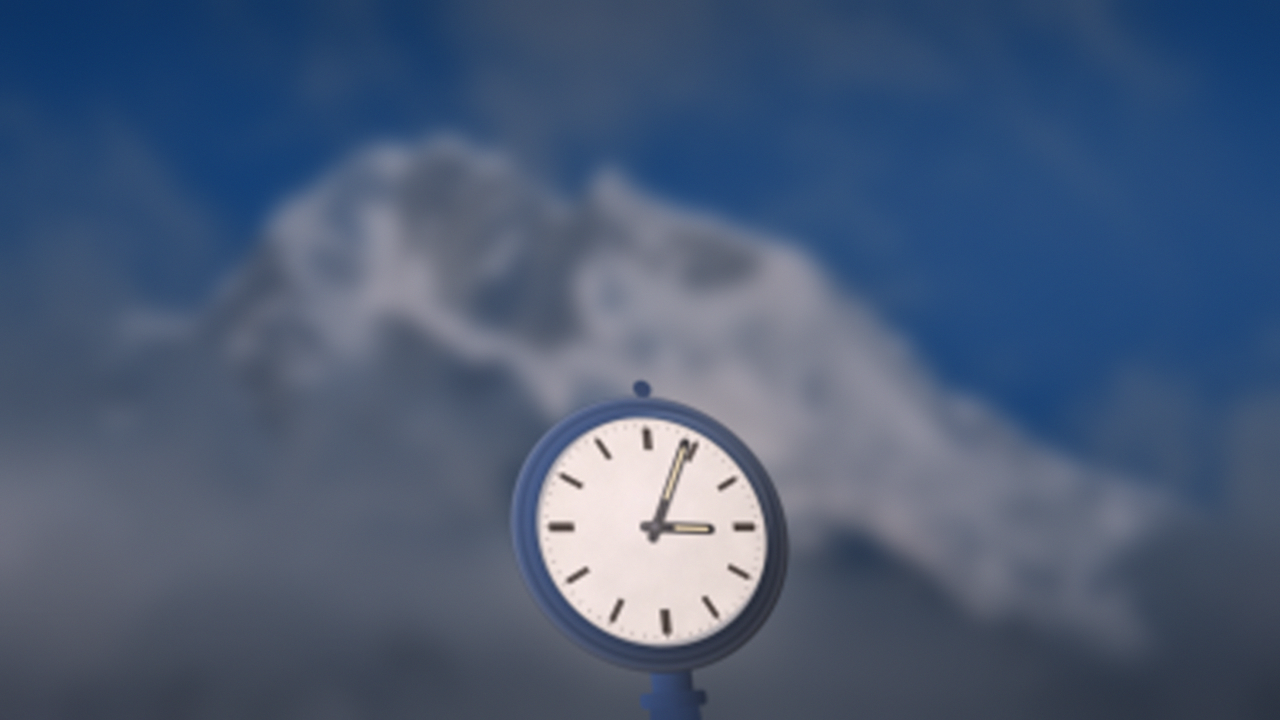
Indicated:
3.04
